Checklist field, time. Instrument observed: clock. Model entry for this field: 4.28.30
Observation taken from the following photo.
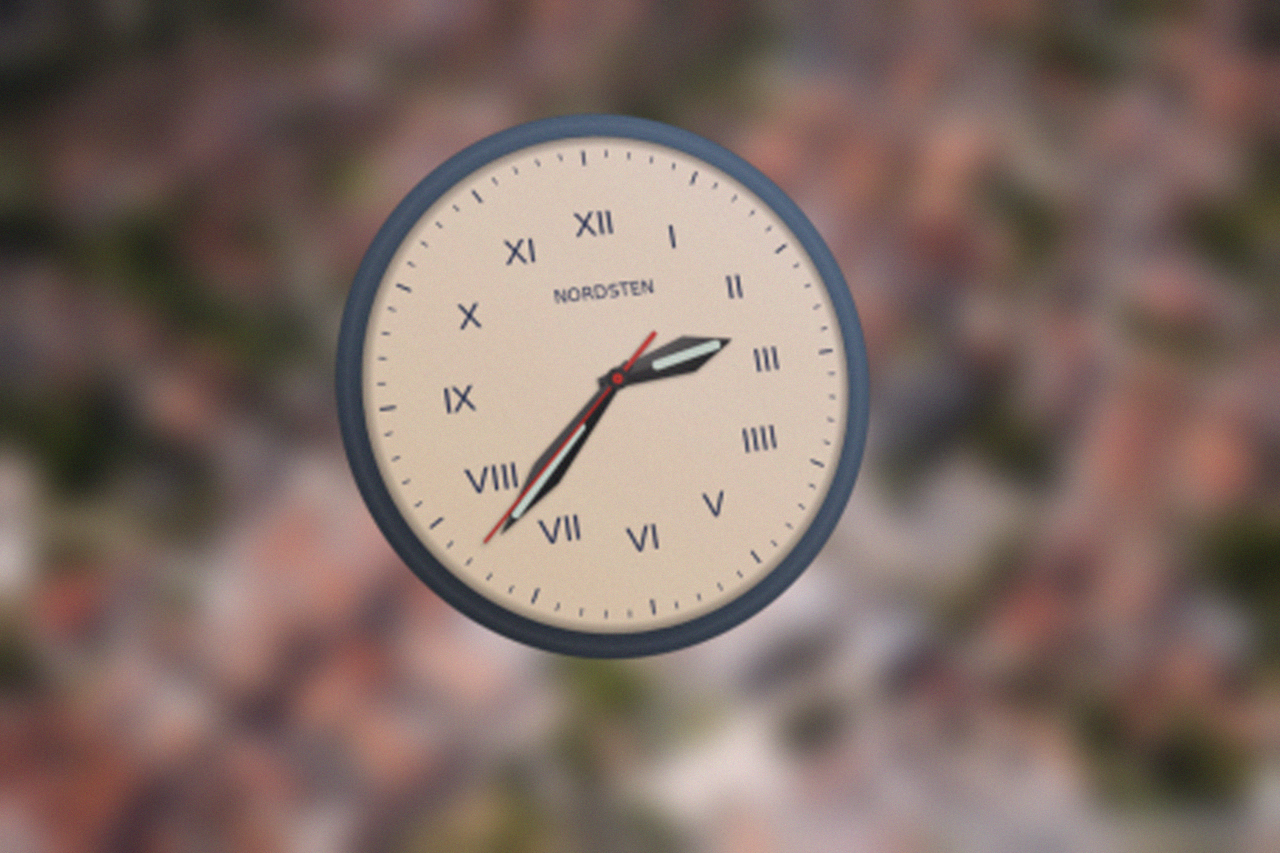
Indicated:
2.37.38
